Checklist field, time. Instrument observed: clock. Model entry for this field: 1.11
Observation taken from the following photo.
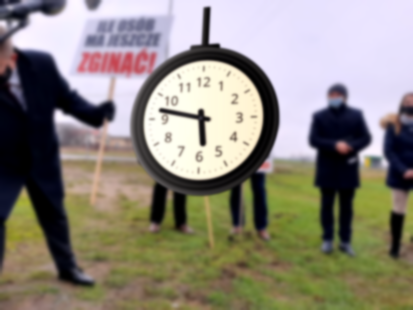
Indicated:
5.47
